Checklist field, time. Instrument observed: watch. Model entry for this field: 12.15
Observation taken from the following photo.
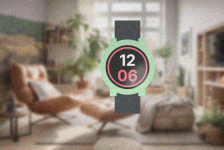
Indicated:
12.06
